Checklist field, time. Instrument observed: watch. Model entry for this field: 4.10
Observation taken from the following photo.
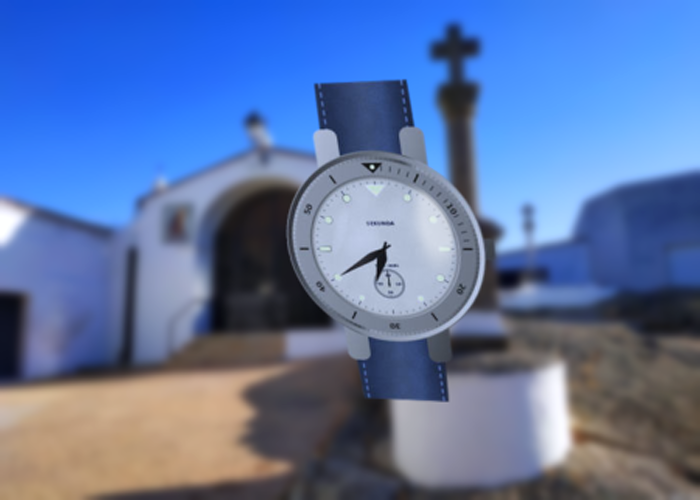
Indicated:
6.40
